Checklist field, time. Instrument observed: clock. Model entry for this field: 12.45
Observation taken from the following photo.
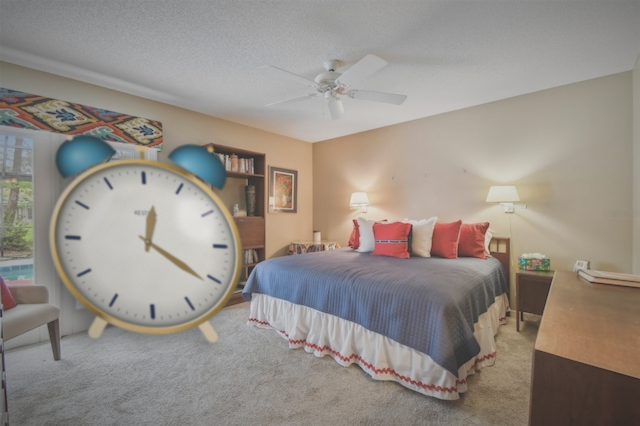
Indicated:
12.21
